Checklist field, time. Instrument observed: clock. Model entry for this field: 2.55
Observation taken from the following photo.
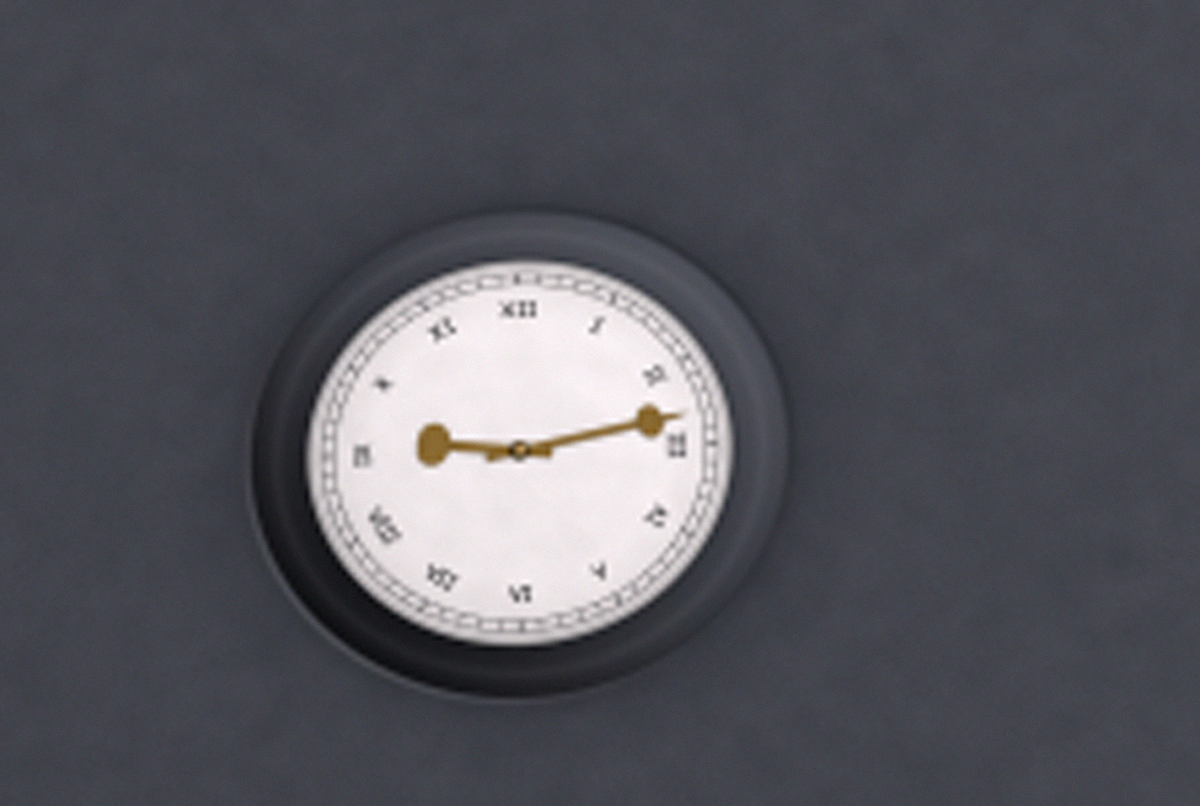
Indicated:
9.13
